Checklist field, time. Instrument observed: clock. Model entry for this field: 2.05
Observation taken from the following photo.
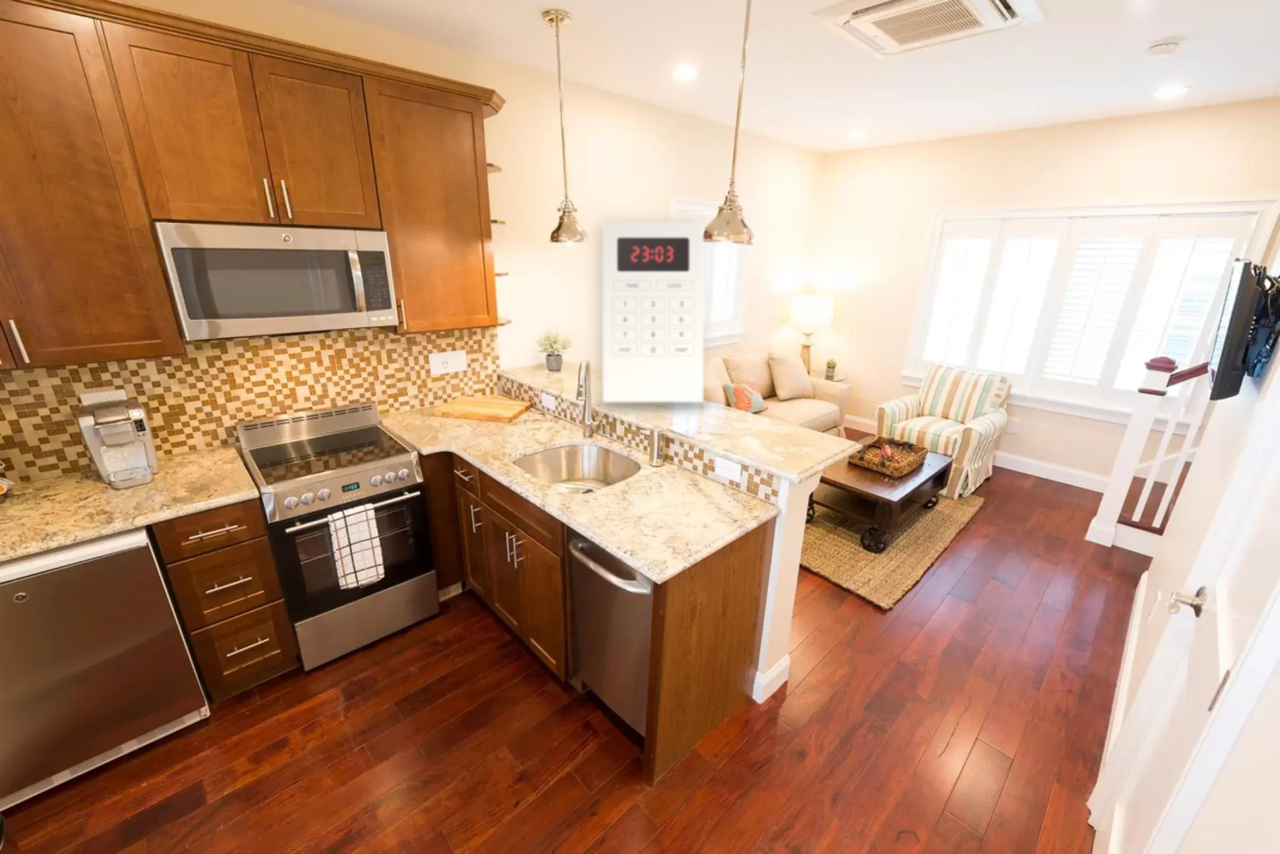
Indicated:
23.03
